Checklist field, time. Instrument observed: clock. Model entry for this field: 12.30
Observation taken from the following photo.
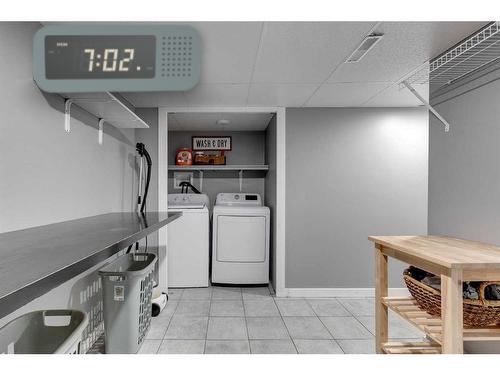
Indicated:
7.02
